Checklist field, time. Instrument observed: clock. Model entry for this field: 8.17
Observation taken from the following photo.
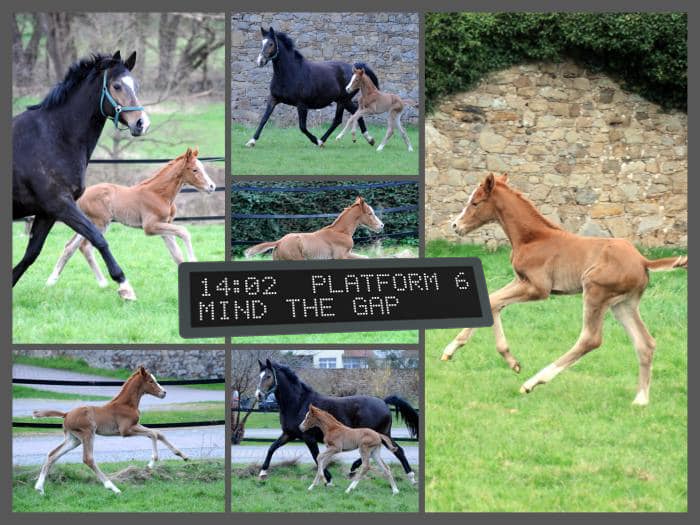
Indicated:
14.02
